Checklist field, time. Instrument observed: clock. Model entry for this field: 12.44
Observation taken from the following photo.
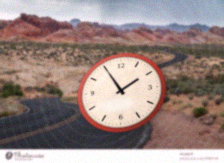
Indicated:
1.55
